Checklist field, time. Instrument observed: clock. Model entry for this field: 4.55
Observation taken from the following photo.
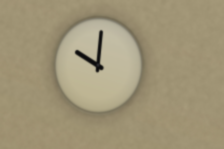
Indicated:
10.01
